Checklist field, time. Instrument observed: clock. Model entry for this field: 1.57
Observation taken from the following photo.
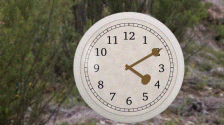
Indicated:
4.10
